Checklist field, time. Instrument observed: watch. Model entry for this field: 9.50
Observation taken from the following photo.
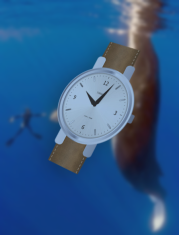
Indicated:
10.03
